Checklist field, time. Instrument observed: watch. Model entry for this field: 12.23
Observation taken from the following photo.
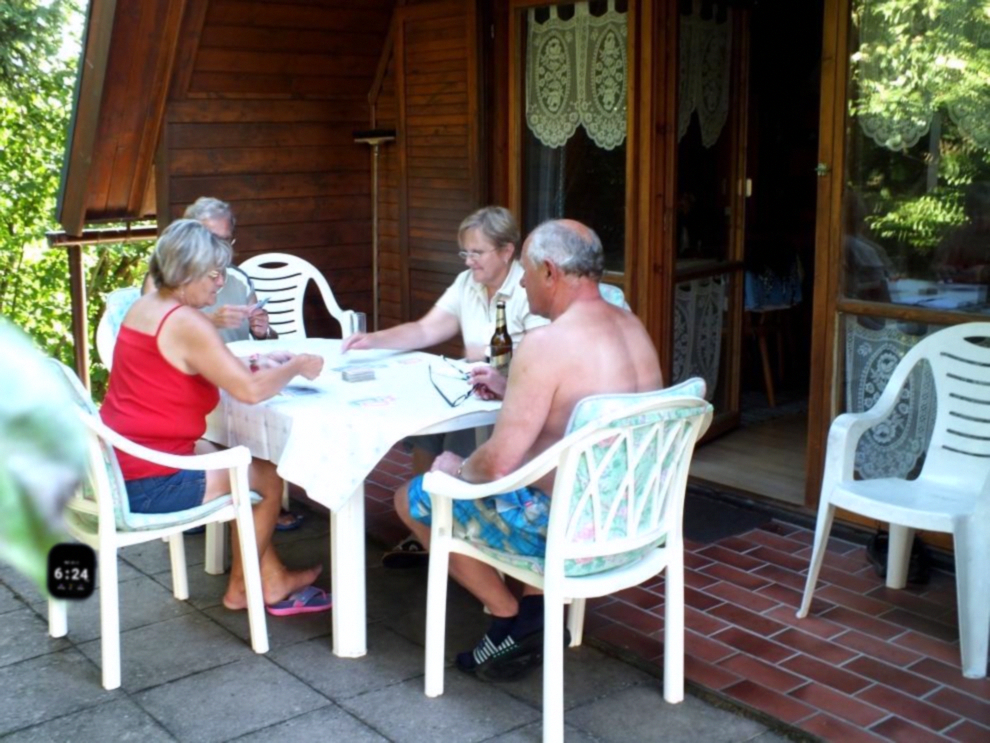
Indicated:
6.24
